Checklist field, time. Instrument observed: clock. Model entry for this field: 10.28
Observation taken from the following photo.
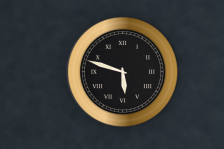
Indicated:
5.48
